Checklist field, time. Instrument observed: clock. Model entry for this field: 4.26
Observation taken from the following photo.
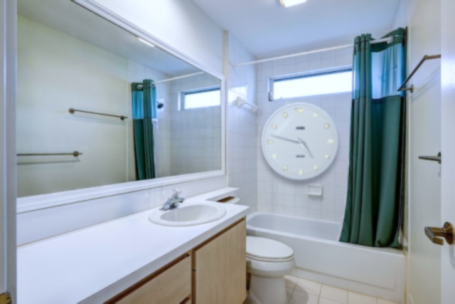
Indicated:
4.47
